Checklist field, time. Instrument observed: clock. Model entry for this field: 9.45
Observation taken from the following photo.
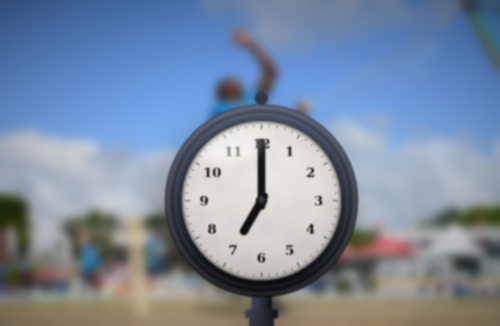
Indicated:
7.00
